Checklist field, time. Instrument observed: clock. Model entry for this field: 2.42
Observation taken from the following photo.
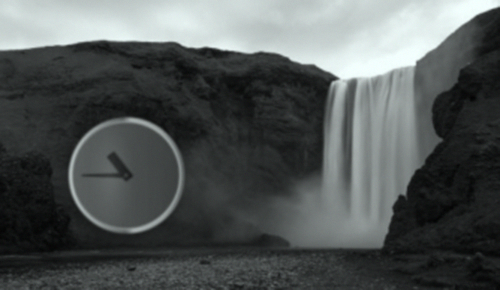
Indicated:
10.45
